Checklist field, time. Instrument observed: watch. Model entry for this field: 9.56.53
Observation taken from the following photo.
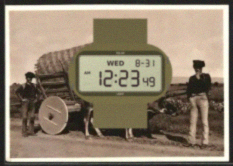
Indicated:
12.23.49
